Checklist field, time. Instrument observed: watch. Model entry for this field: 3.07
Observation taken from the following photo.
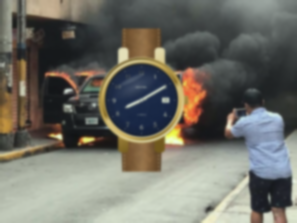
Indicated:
8.10
